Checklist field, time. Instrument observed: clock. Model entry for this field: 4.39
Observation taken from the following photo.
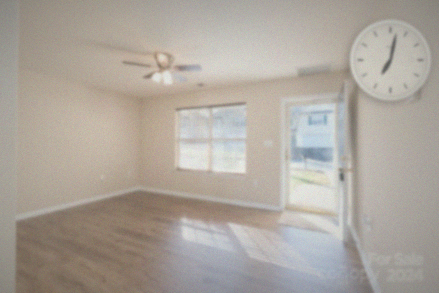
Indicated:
7.02
